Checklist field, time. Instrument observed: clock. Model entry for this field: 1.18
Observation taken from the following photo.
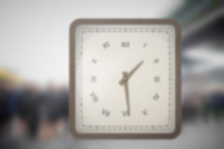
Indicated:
1.29
